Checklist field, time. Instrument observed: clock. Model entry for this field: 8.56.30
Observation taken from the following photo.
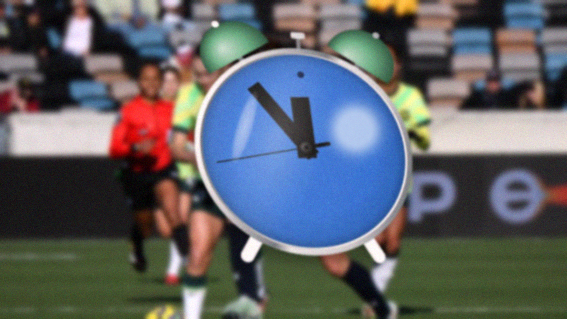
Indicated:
11.53.43
